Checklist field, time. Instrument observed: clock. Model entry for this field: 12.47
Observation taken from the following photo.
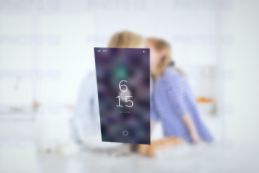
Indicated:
6.15
